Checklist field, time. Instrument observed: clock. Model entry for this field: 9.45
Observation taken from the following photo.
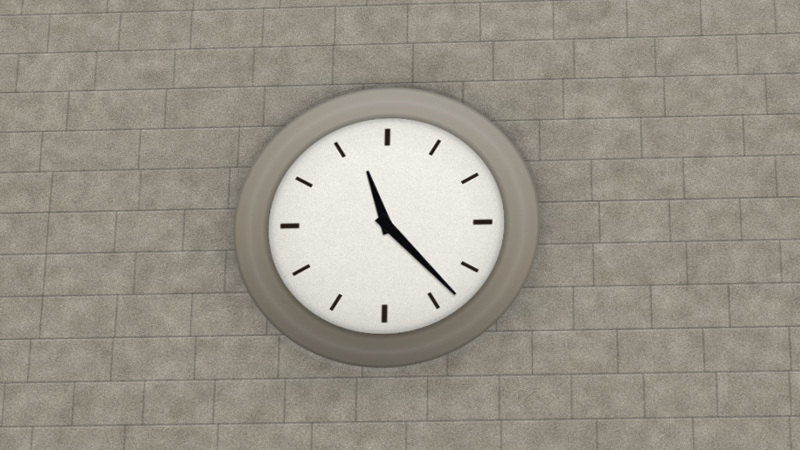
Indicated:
11.23
